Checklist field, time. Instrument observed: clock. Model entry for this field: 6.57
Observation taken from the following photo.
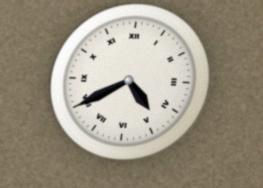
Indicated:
4.40
